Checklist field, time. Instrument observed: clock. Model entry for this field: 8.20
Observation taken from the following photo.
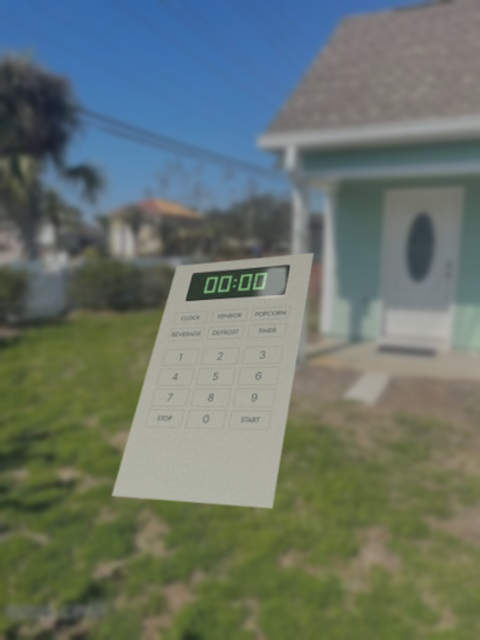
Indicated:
0.00
